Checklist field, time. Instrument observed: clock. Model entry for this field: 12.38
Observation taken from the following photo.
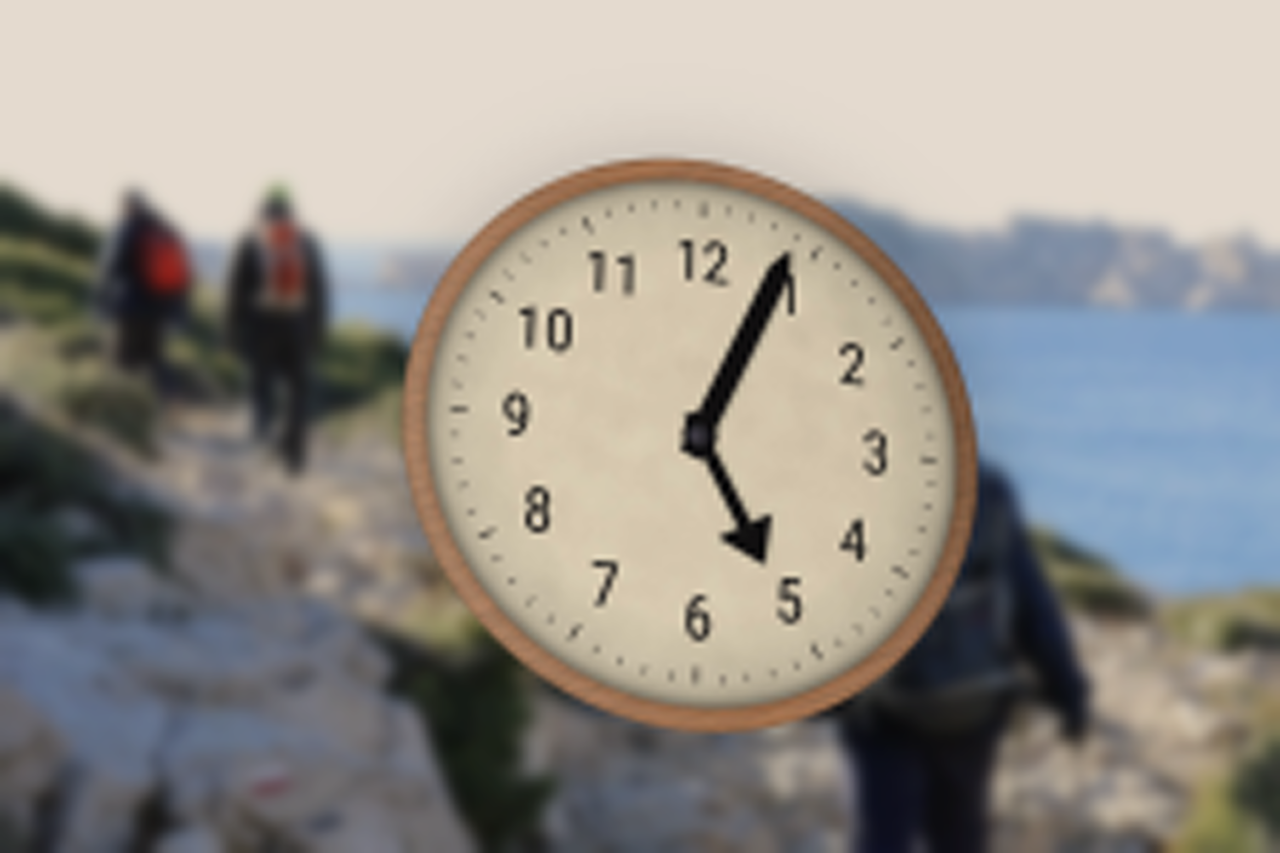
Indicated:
5.04
